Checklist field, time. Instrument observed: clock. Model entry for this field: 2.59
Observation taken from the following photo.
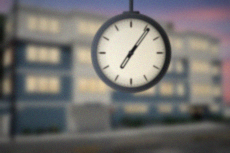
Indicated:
7.06
